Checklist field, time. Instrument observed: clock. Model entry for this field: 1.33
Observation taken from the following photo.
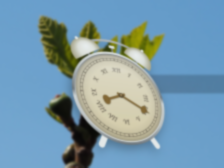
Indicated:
8.20
